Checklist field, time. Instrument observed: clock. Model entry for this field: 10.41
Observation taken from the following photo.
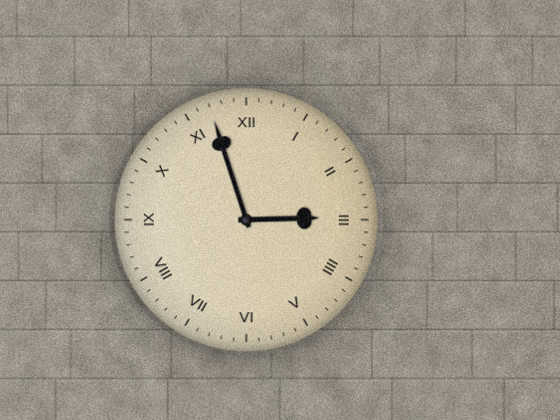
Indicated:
2.57
